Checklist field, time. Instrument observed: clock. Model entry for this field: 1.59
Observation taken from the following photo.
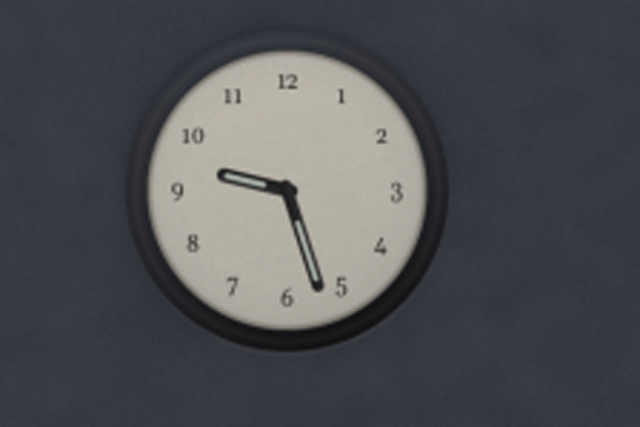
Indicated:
9.27
